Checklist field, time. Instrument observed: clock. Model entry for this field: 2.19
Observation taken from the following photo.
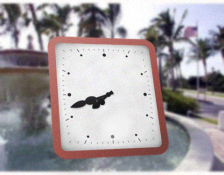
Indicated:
7.42
